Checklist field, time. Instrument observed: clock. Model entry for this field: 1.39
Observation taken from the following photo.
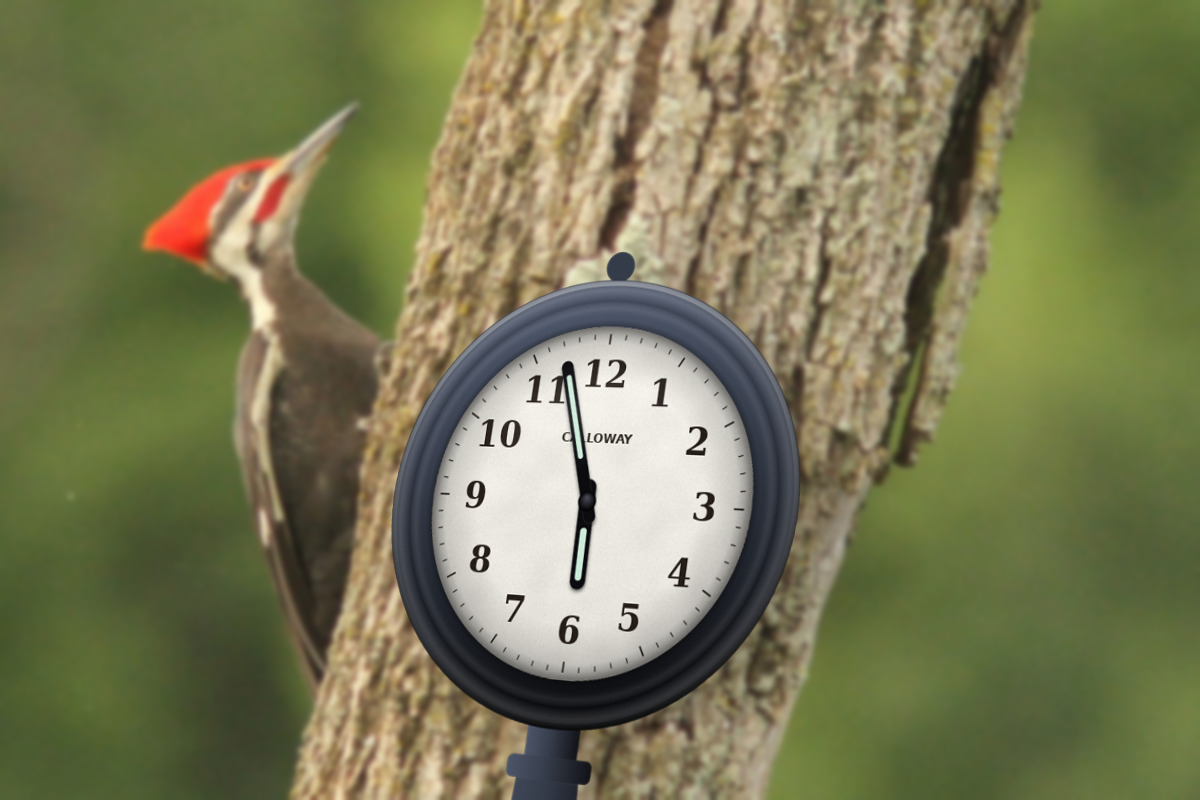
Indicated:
5.57
